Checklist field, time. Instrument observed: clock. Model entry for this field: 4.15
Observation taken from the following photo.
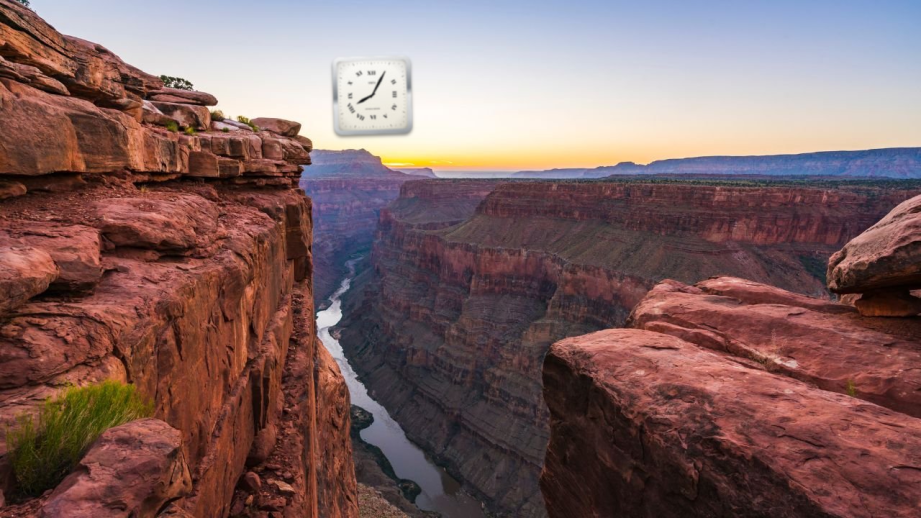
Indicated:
8.05
